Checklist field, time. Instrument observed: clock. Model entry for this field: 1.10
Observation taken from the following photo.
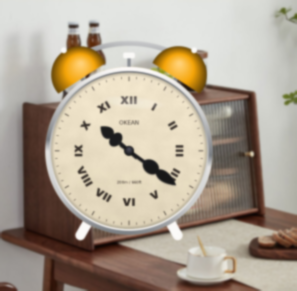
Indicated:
10.21
